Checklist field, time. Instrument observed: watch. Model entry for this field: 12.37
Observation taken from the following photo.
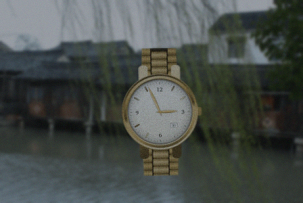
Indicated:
2.56
